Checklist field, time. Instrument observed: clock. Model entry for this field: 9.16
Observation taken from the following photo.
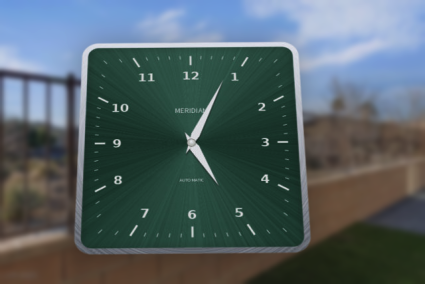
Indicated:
5.04
